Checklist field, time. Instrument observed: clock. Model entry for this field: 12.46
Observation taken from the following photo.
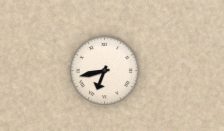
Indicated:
6.43
